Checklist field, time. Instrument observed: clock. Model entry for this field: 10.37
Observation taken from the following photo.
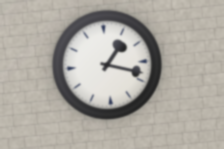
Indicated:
1.18
